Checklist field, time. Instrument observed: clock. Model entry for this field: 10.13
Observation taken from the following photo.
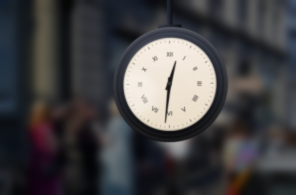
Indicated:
12.31
